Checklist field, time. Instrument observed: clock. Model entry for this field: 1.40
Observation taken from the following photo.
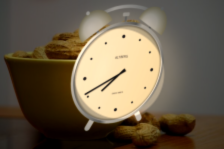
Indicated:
7.41
